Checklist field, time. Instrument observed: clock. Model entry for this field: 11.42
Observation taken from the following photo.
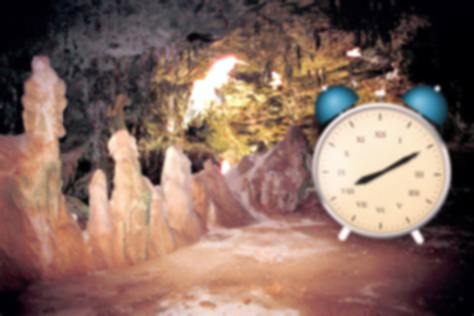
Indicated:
8.10
